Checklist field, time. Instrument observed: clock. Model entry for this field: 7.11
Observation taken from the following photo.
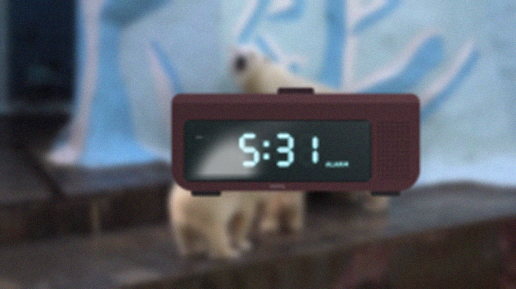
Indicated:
5.31
